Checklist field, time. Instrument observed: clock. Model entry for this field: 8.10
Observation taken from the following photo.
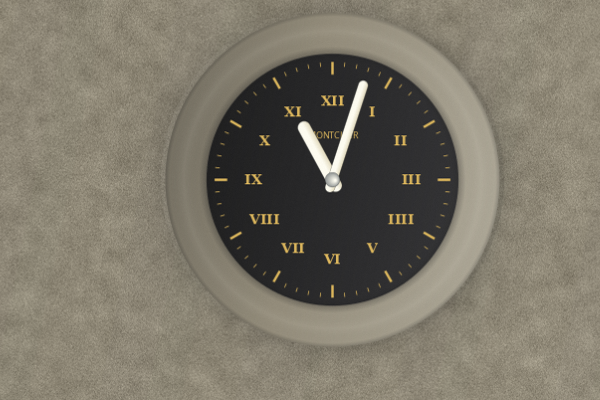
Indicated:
11.03
